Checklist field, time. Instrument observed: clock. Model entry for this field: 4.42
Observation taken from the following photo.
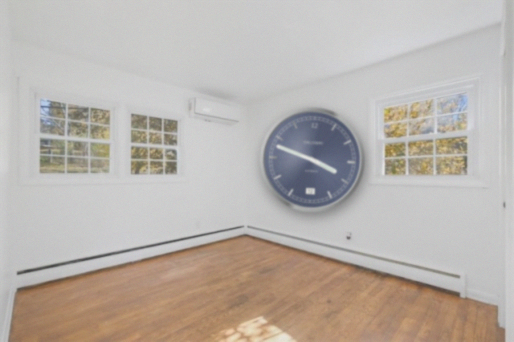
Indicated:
3.48
